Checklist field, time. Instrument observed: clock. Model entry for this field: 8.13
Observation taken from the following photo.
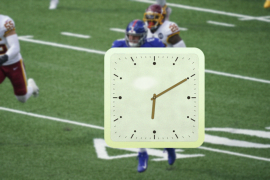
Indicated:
6.10
